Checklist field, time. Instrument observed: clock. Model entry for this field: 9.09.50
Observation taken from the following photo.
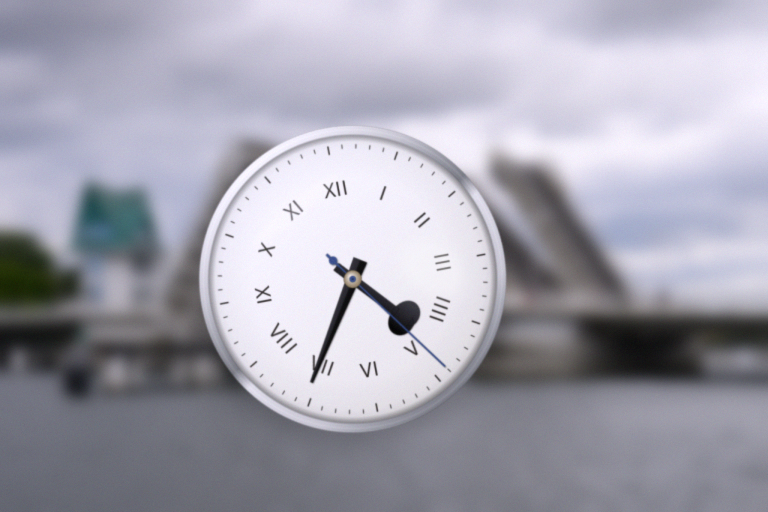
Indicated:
4.35.24
